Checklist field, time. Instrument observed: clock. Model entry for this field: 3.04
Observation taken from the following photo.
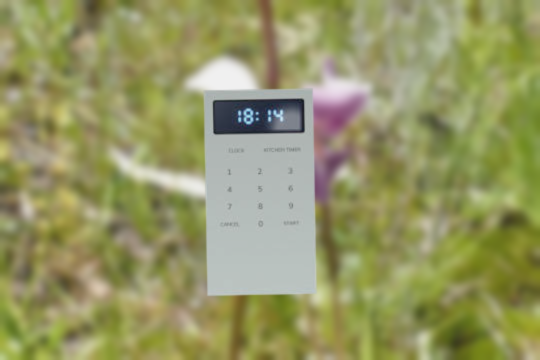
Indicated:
18.14
